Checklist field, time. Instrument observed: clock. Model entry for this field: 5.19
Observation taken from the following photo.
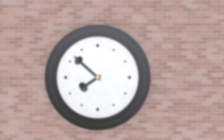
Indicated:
7.52
